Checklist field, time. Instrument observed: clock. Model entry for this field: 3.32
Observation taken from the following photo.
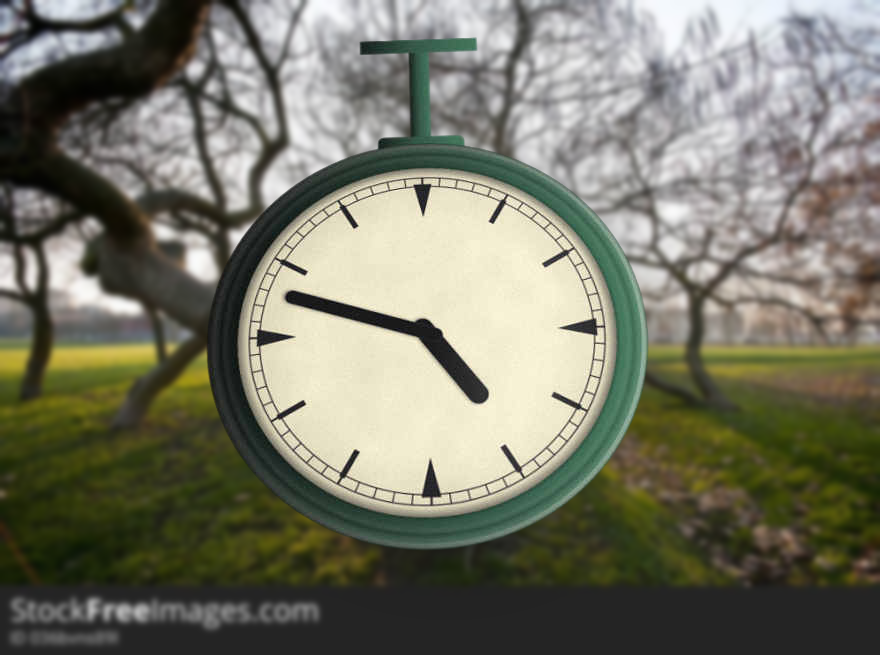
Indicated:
4.48
